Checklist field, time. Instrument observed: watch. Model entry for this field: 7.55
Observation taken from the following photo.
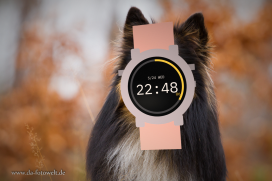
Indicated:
22.48
